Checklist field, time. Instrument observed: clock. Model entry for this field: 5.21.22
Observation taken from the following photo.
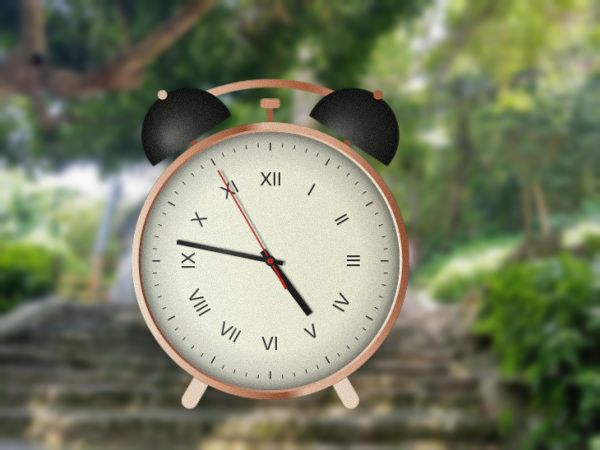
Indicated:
4.46.55
